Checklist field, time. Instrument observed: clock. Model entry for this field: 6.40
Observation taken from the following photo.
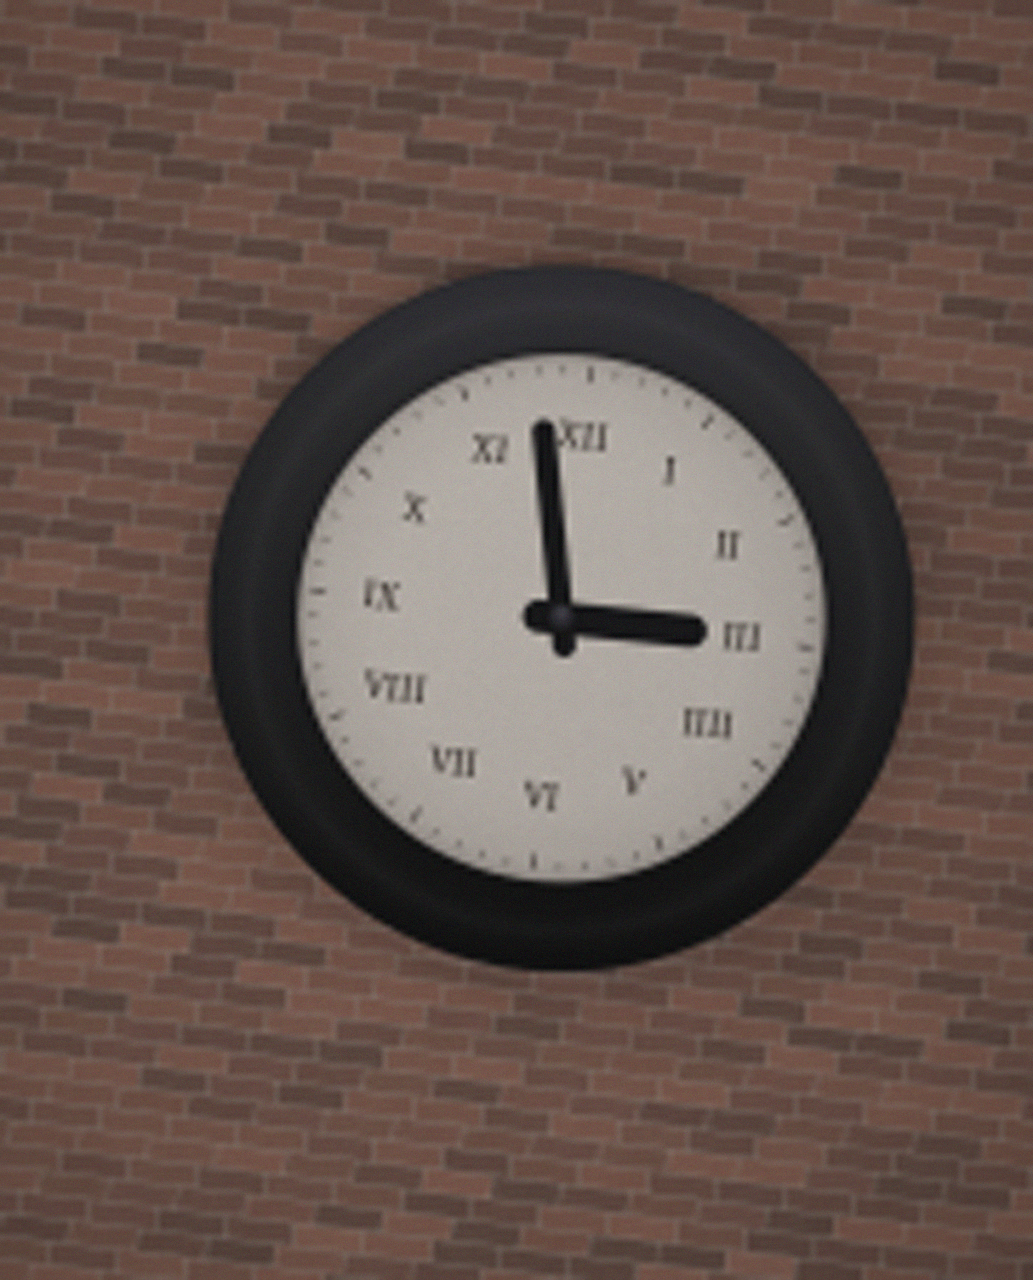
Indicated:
2.58
